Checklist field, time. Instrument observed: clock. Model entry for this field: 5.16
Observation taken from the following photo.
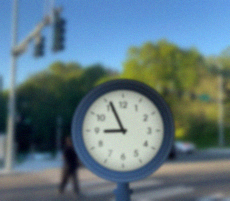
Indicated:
8.56
